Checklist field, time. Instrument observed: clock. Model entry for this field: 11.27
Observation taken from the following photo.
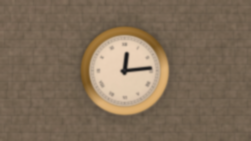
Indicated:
12.14
